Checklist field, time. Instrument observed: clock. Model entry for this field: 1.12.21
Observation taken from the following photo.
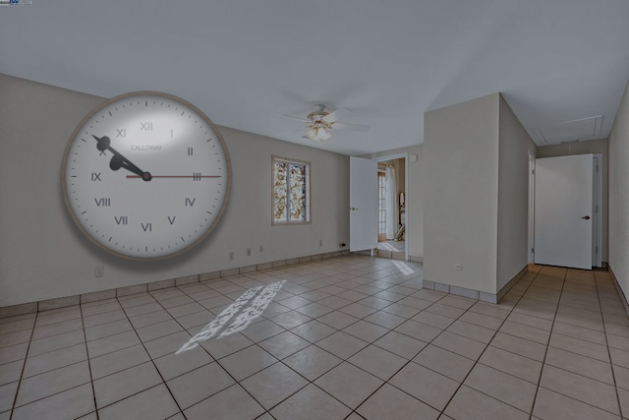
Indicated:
9.51.15
